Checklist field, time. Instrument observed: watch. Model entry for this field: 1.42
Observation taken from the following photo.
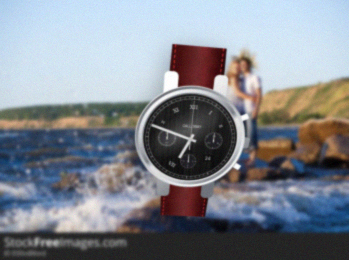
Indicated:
6.48
